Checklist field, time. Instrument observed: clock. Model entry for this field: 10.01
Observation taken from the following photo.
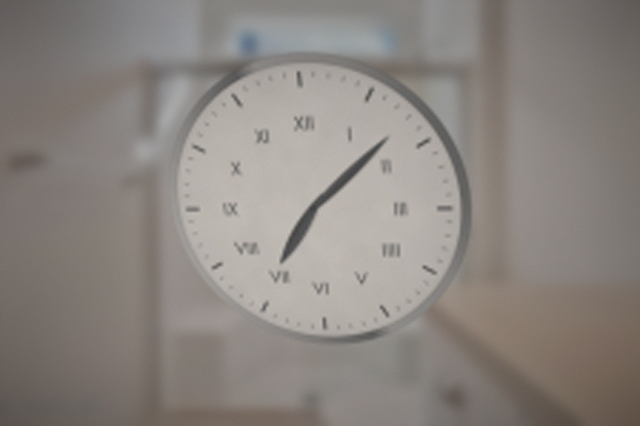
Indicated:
7.08
